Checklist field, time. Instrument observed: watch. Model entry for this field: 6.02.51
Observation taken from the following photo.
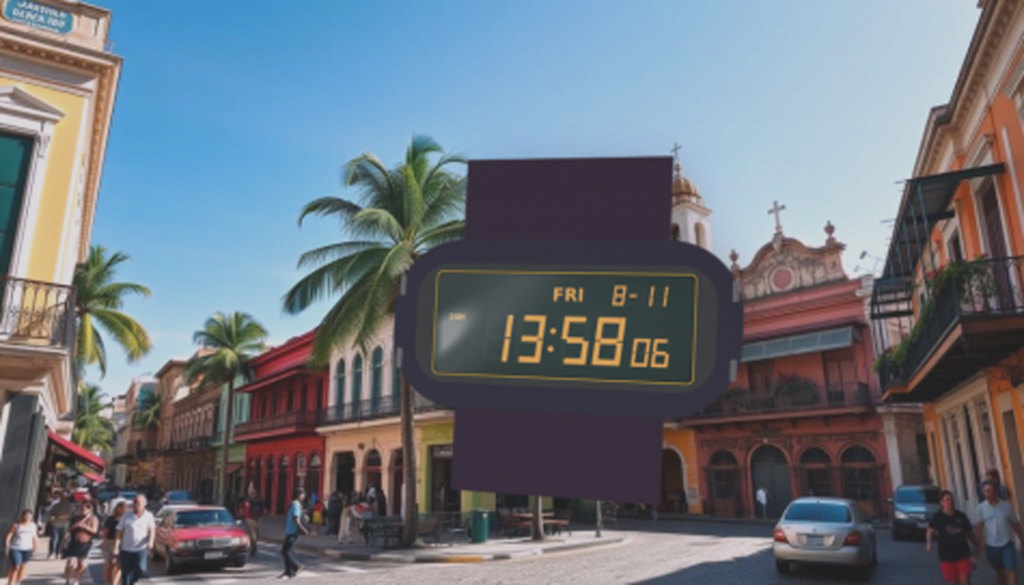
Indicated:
13.58.06
